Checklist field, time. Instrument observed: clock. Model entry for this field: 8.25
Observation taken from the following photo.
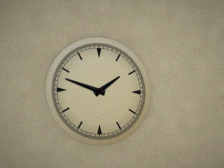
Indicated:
1.48
